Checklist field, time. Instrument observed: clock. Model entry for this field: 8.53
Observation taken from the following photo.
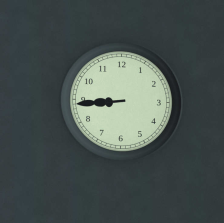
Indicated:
8.44
